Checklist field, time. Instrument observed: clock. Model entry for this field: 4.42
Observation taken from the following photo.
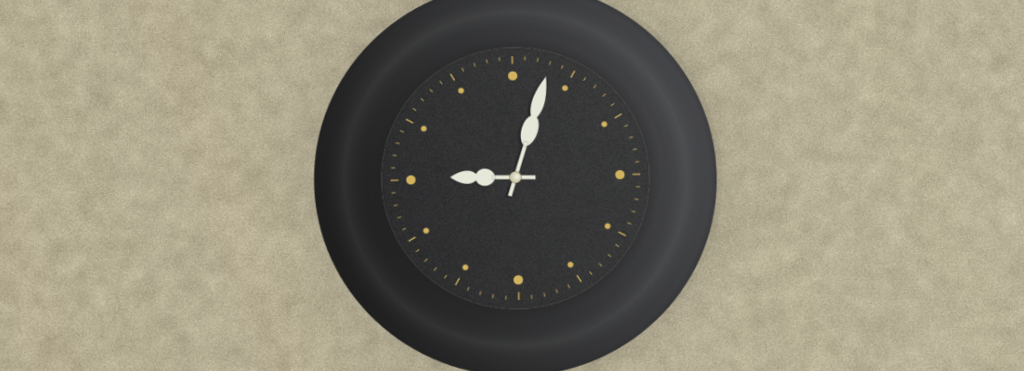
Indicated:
9.03
